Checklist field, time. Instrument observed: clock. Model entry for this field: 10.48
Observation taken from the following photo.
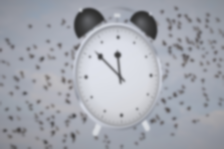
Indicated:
11.52
